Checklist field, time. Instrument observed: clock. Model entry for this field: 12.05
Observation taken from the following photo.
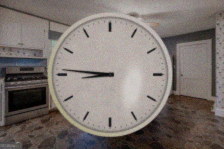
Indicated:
8.46
